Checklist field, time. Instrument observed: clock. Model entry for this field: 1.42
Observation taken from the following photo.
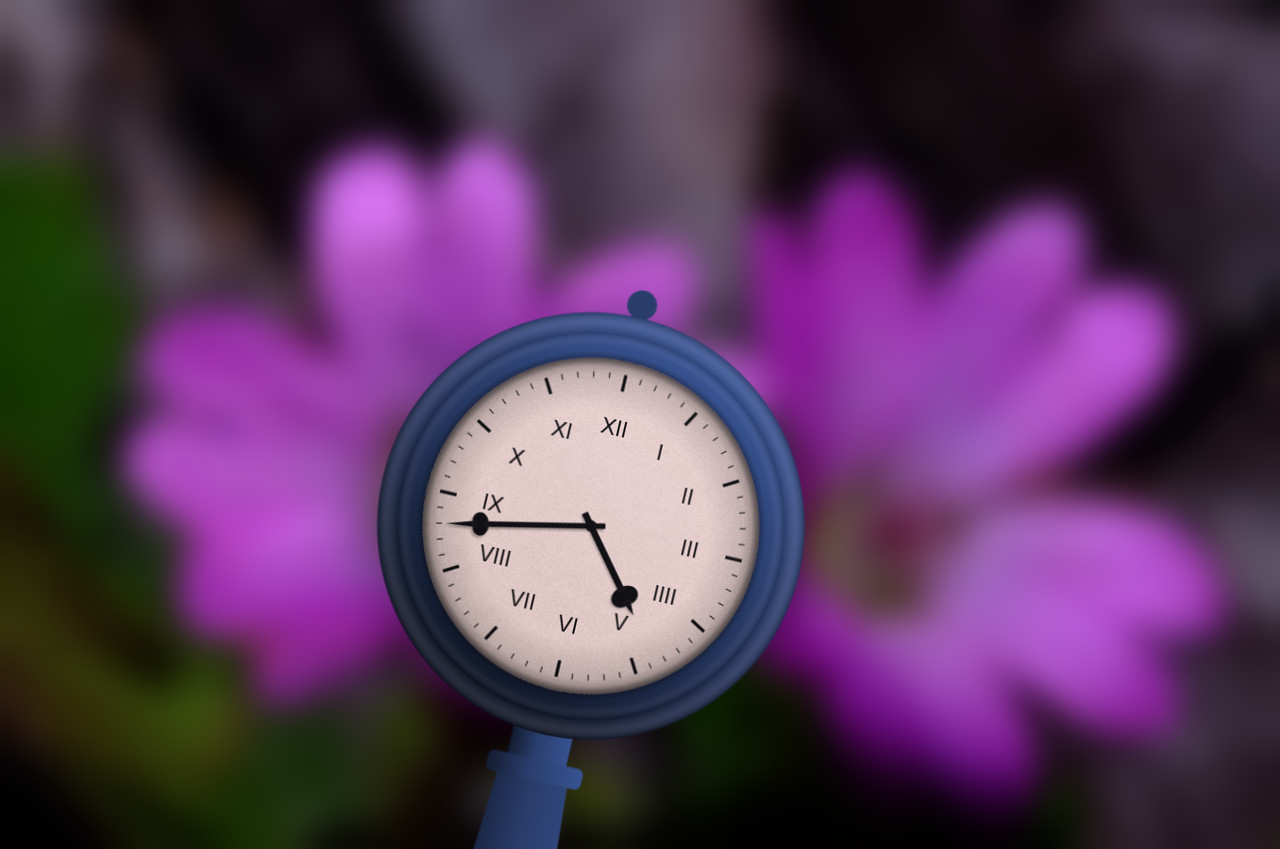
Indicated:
4.43
